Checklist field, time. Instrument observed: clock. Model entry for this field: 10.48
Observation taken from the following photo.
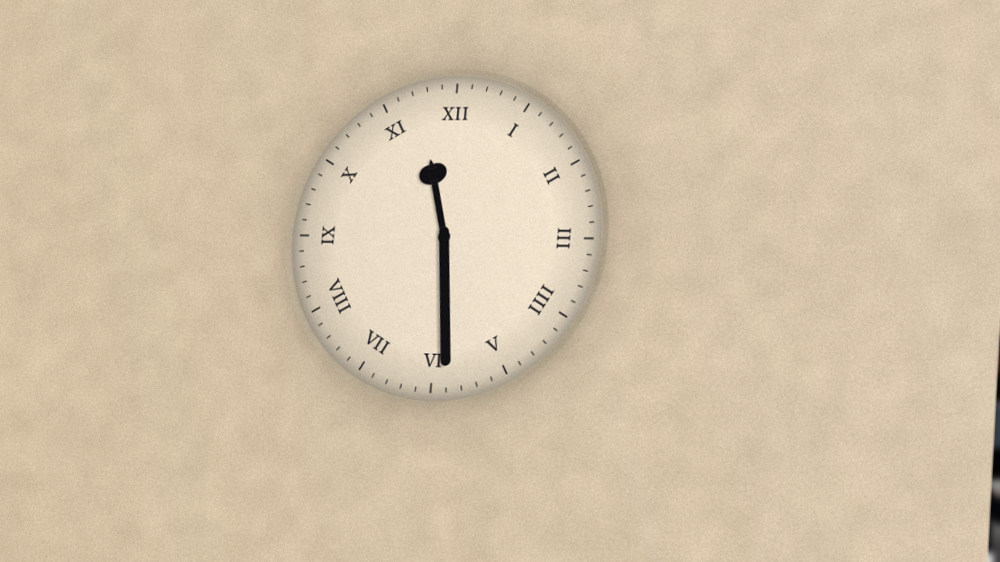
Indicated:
11.29
